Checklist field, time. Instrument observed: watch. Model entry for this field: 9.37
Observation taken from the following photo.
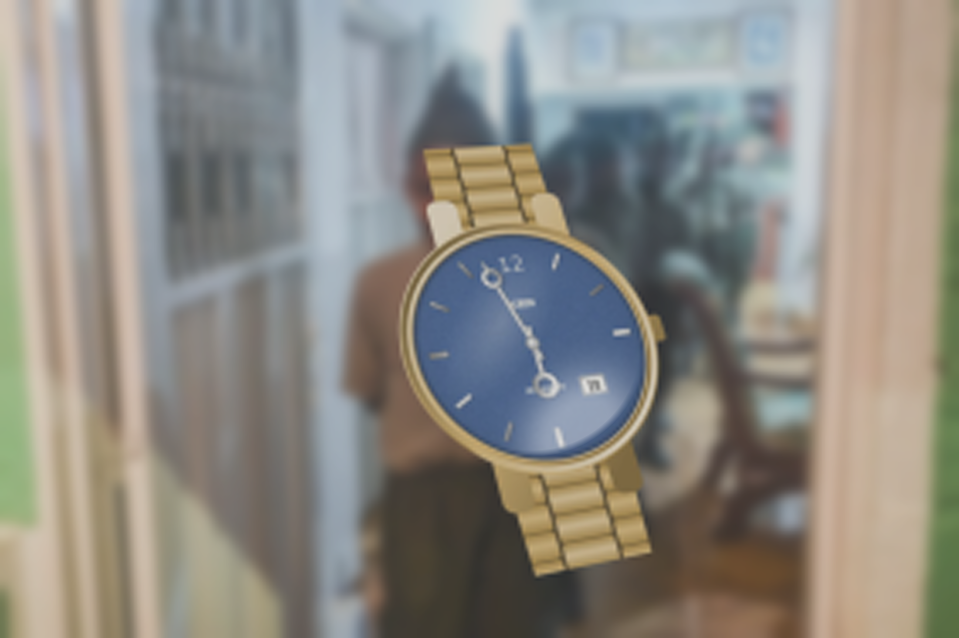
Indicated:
5.57
